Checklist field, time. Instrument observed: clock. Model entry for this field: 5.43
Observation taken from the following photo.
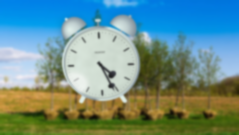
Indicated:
4.26
